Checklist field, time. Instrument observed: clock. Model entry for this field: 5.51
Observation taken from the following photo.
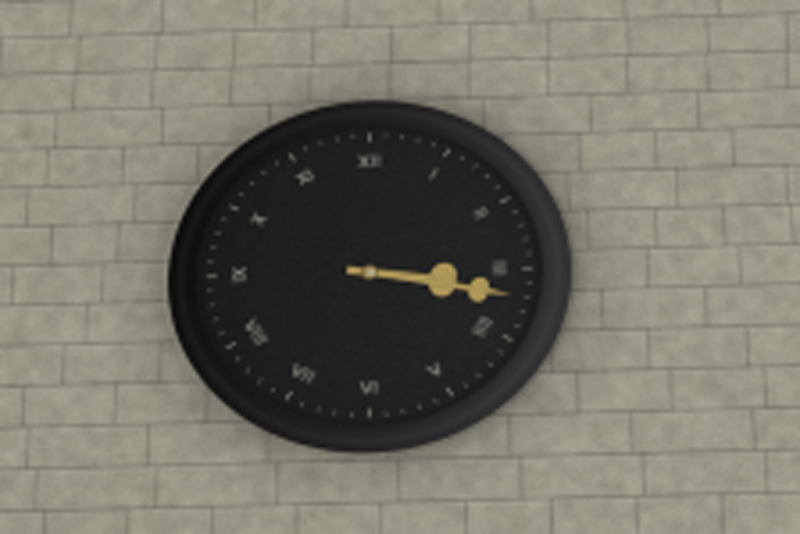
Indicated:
3.17
